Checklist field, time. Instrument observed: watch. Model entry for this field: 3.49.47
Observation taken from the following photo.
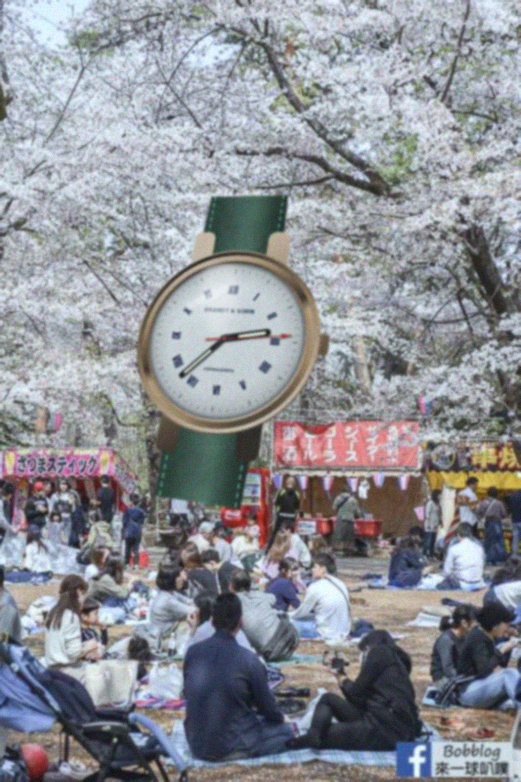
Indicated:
2.37.14
